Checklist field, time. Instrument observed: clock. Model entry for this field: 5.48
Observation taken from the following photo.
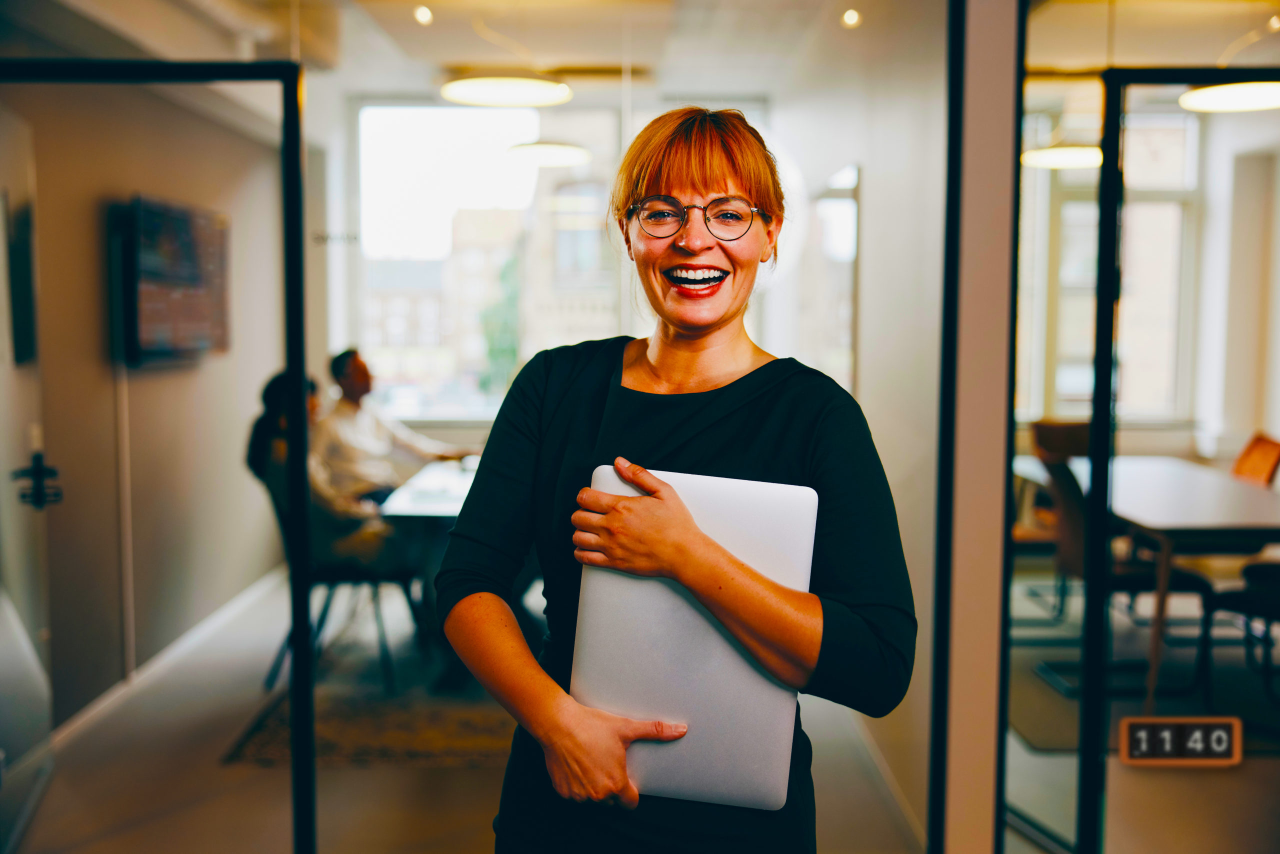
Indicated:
11.40
